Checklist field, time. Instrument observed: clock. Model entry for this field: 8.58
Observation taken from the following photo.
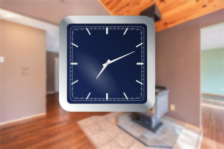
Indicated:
7.11
